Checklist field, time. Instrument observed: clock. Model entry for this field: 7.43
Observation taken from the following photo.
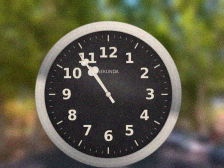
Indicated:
10.54
